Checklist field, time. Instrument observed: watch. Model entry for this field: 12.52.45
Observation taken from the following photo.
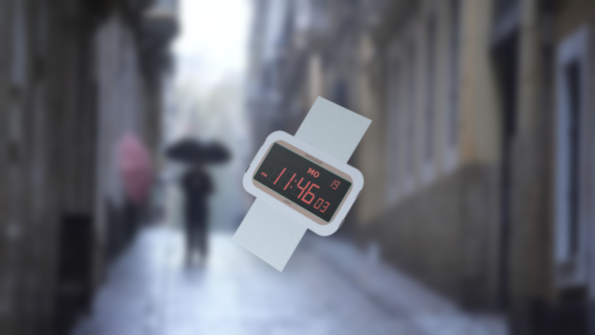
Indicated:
11.46.03
